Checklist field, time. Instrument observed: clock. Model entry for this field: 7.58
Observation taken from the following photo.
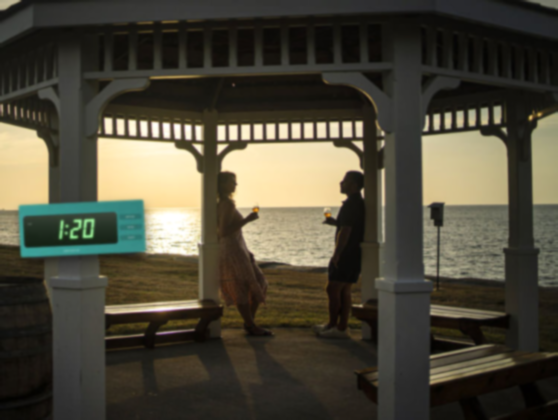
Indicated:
1.20
